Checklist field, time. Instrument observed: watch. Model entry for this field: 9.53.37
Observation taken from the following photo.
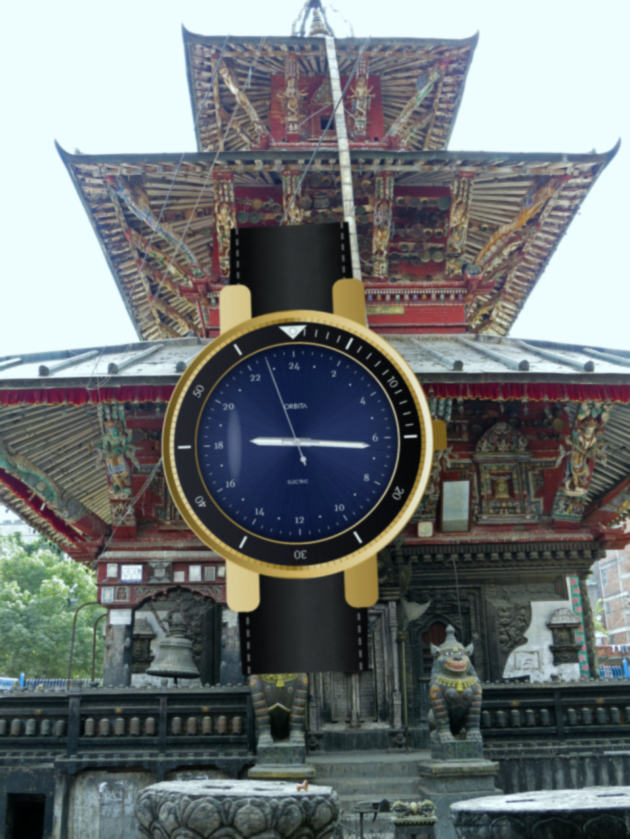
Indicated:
18.15.57
